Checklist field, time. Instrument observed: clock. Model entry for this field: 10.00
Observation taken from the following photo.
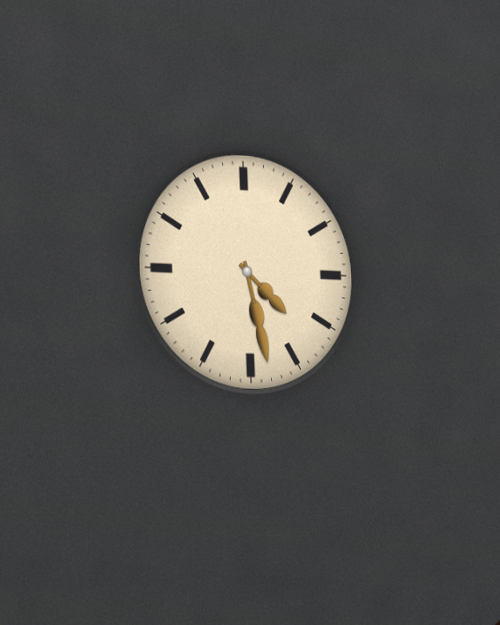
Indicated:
4.28
